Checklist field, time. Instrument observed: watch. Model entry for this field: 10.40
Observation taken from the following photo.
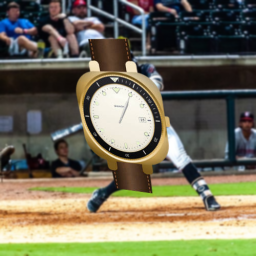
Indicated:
1.05
